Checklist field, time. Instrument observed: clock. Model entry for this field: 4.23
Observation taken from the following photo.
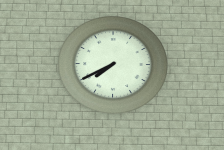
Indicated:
7.40
